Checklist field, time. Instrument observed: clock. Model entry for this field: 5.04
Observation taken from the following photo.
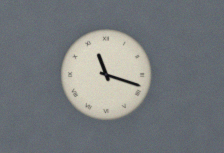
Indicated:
11.18
